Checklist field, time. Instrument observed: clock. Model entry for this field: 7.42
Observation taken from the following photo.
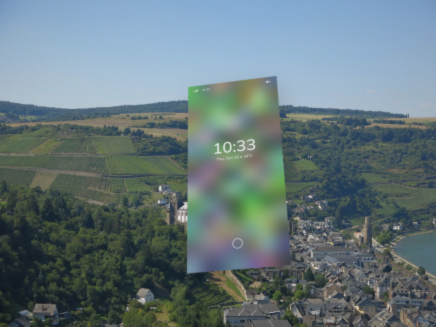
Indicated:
10.33
